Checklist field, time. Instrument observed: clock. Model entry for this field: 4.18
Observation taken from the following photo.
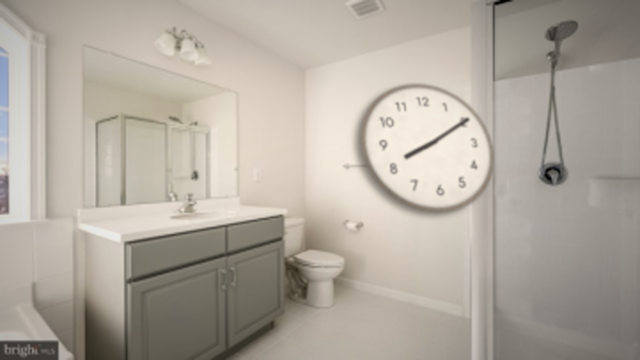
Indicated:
8.10
